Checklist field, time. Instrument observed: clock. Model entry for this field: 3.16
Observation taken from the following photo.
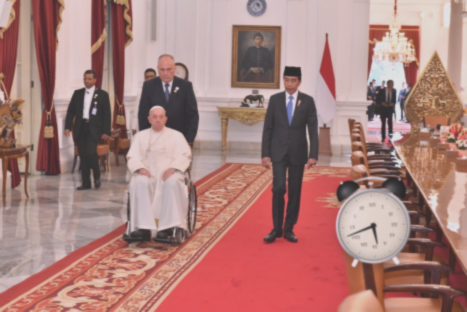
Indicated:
5.42
